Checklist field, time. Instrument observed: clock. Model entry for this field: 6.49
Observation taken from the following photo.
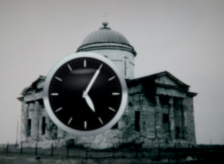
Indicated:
5.05
